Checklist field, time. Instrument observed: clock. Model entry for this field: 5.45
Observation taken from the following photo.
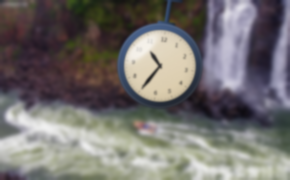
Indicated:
10.35
